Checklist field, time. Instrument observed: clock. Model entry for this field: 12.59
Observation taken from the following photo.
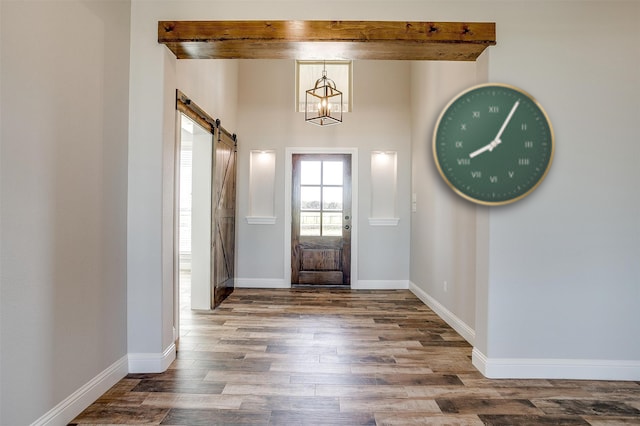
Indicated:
8.05
